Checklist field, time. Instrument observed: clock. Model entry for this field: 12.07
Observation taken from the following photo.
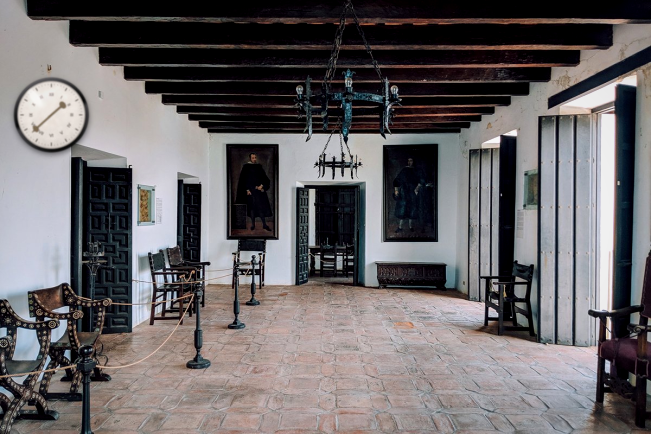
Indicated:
1.38
